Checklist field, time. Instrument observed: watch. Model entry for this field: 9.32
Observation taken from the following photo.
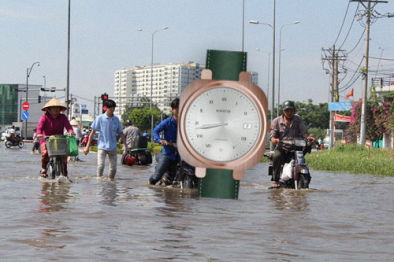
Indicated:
8.43
